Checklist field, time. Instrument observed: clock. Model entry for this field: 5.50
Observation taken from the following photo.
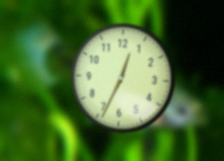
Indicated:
12.34
